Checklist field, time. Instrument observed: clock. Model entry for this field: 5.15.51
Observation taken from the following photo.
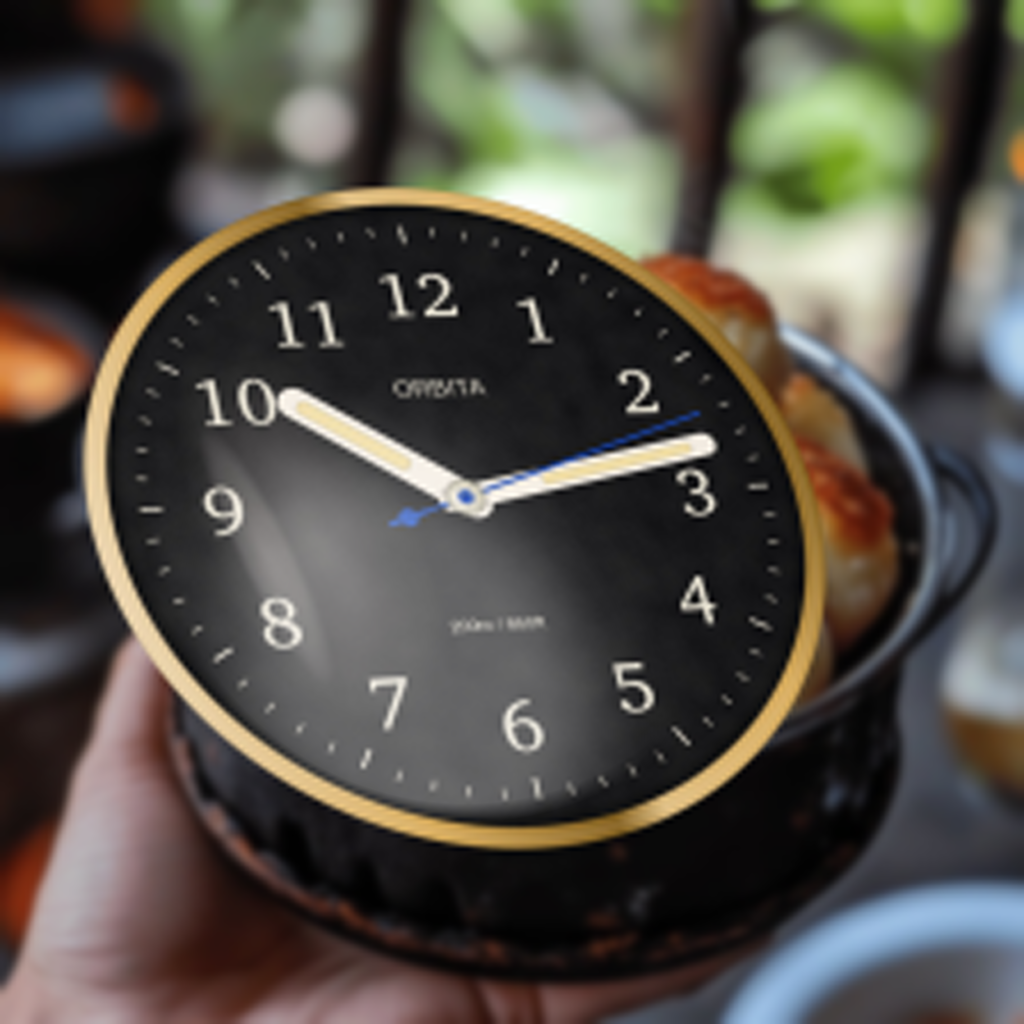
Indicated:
10.13.12
